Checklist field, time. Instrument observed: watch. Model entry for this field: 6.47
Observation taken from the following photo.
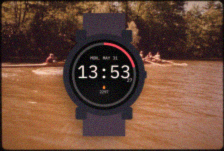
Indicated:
13.53
